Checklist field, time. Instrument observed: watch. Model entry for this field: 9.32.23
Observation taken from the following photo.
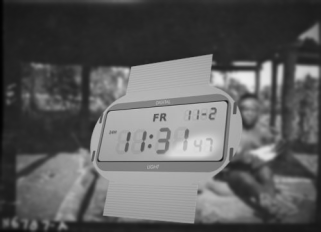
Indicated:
11.31.47
